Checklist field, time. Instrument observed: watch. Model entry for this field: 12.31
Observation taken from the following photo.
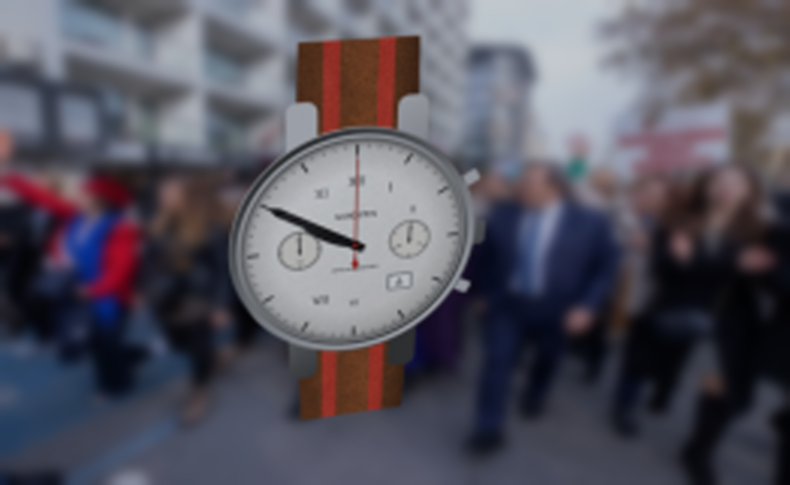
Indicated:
9.50
